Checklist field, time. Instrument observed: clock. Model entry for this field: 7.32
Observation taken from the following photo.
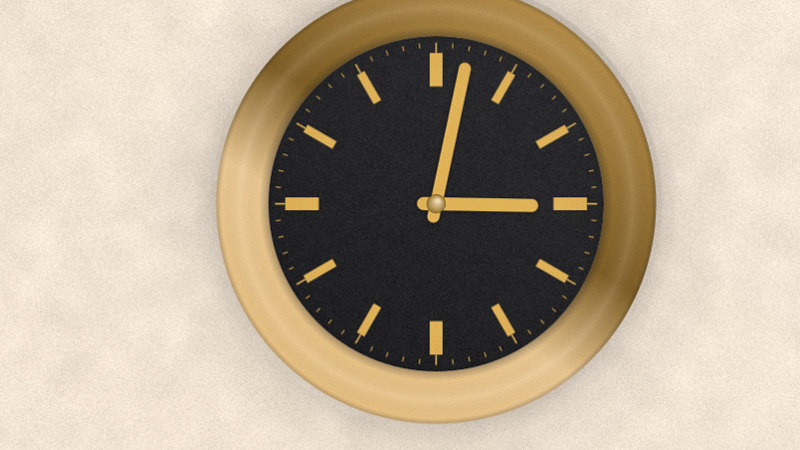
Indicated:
3.02
